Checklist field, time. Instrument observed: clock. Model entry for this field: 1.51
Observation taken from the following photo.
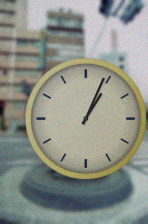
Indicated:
1.04
